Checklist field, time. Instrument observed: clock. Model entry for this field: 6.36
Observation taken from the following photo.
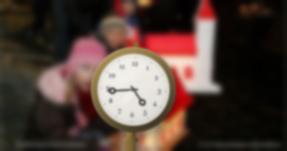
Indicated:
4.44
